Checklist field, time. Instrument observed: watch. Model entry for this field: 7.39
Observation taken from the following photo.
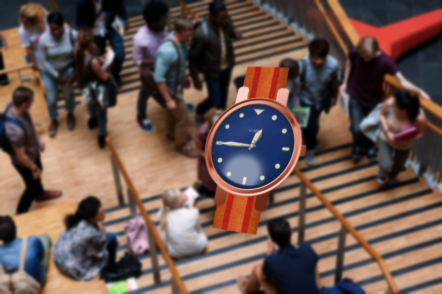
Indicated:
12.45
